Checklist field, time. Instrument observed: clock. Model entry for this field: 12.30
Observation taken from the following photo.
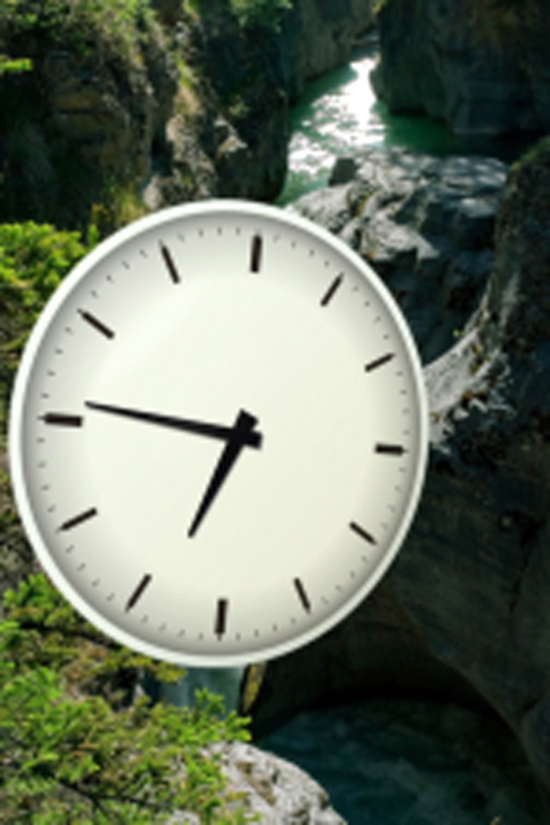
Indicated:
6.46
